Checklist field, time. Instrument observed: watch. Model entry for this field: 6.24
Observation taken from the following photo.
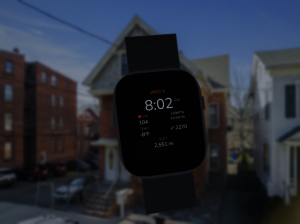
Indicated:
8.02
